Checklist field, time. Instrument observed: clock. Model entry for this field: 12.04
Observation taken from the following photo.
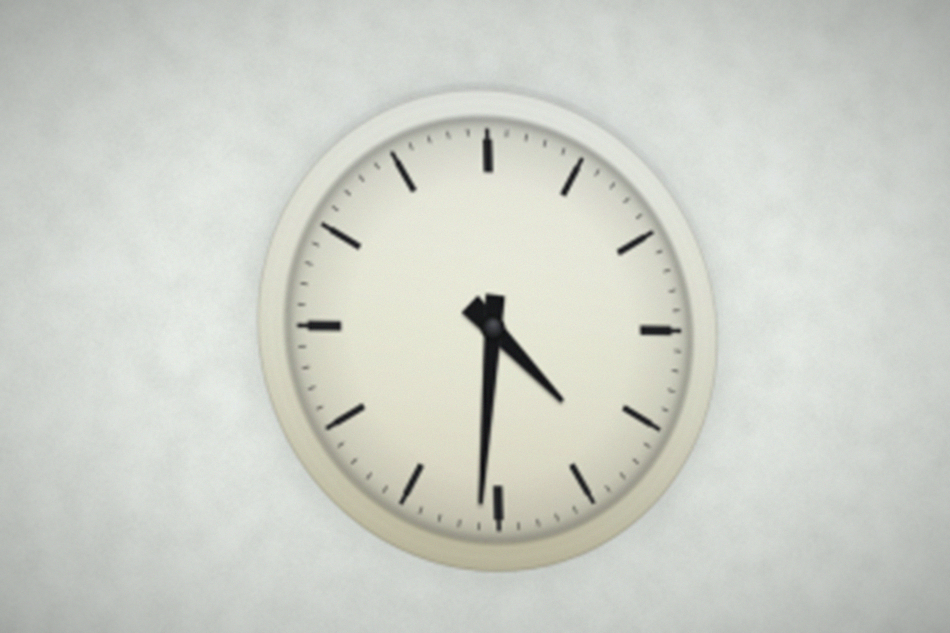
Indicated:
4.31
